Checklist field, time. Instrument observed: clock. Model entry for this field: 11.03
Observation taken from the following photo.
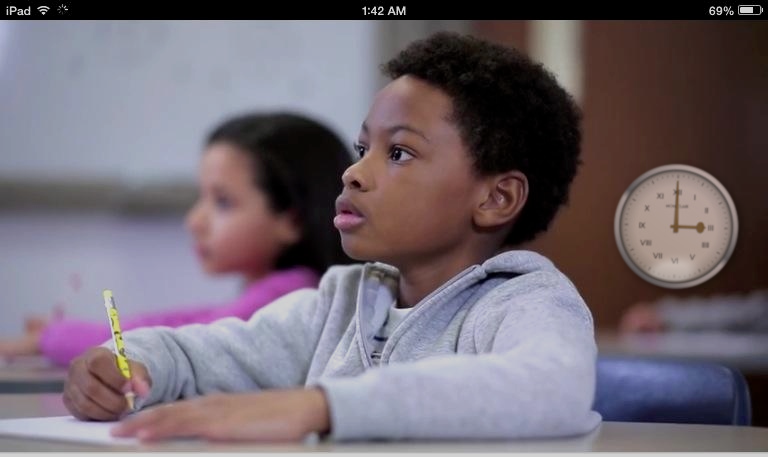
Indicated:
3.00
